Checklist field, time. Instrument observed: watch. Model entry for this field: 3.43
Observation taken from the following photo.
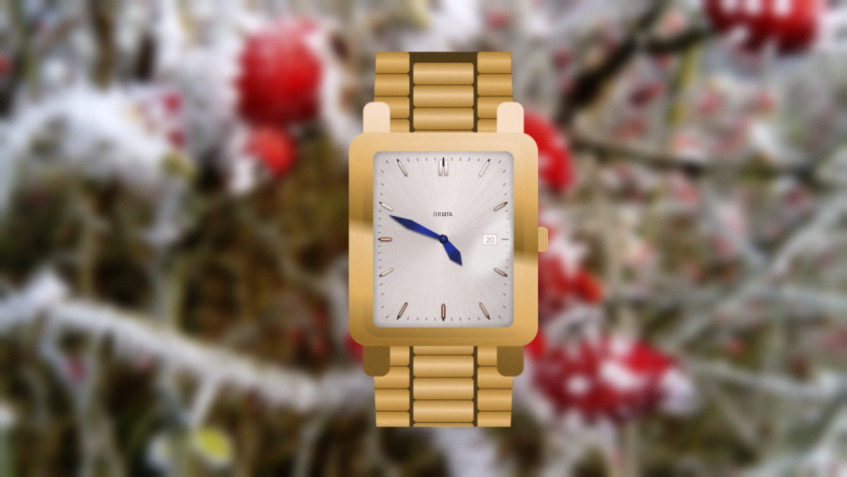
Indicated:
4.49
